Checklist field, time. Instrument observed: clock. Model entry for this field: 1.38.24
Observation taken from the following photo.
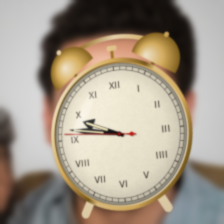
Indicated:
9.46.46
